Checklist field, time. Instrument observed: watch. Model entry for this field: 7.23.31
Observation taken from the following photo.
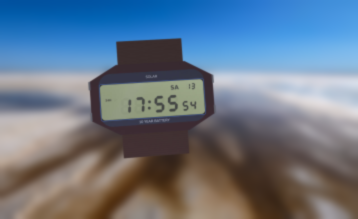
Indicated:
17.55.54
